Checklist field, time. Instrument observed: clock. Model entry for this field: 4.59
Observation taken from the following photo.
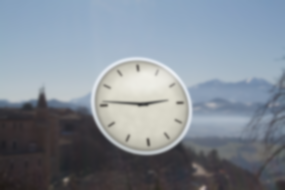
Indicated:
2.46
